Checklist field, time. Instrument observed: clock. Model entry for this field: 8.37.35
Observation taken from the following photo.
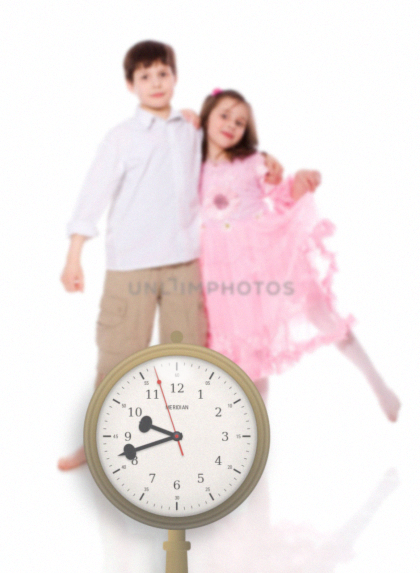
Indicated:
9.41.57
